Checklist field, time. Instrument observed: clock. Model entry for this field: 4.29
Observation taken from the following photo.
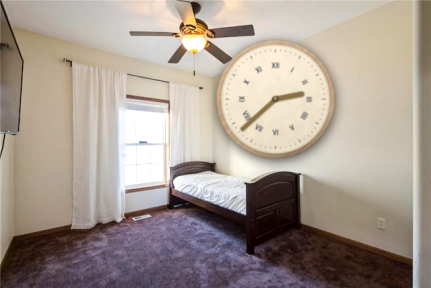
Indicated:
2.38
